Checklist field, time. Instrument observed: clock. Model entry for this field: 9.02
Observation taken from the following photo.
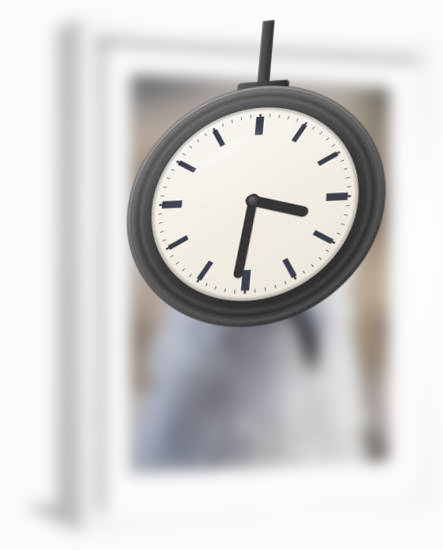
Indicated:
3.31
